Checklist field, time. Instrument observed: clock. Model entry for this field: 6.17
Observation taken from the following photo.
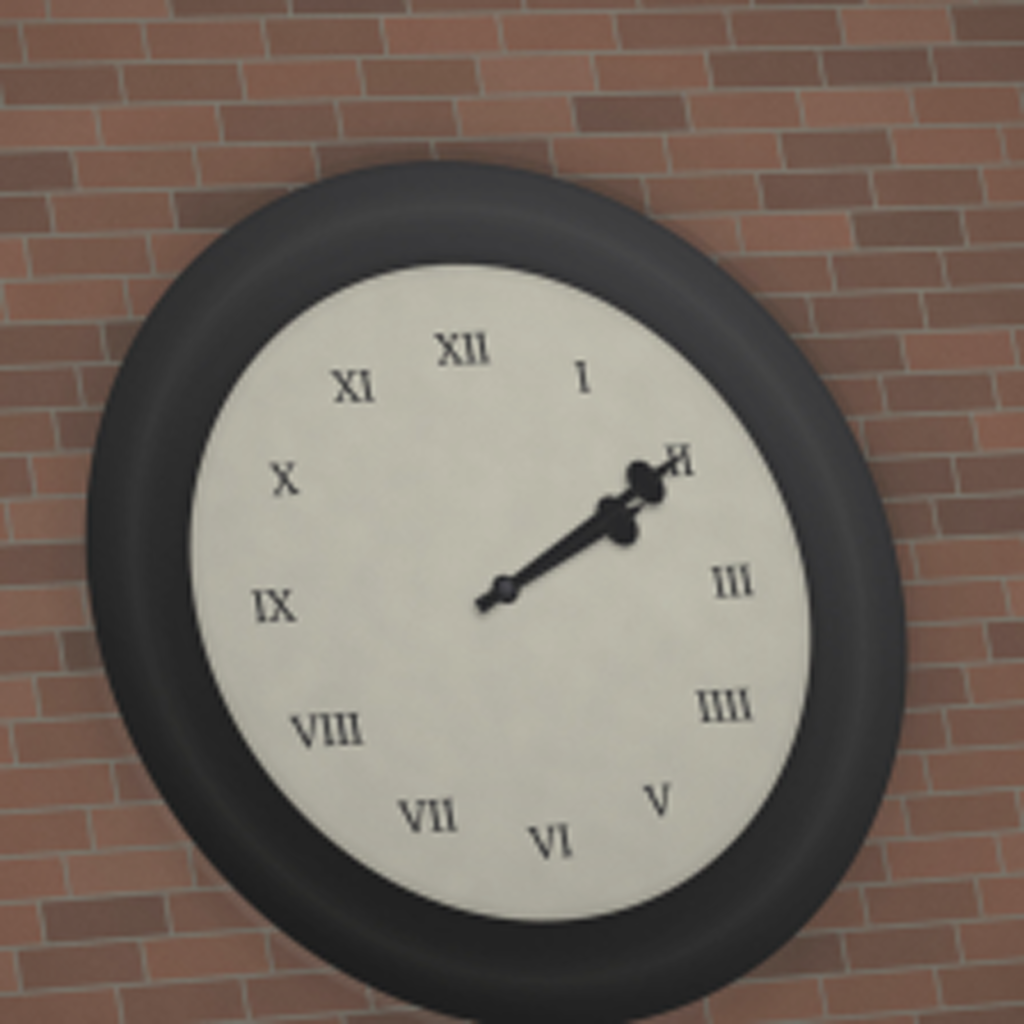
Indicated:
2.10
